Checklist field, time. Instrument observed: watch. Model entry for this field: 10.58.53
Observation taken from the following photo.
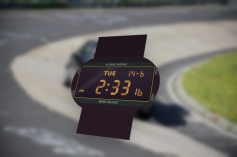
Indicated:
2.33.16
